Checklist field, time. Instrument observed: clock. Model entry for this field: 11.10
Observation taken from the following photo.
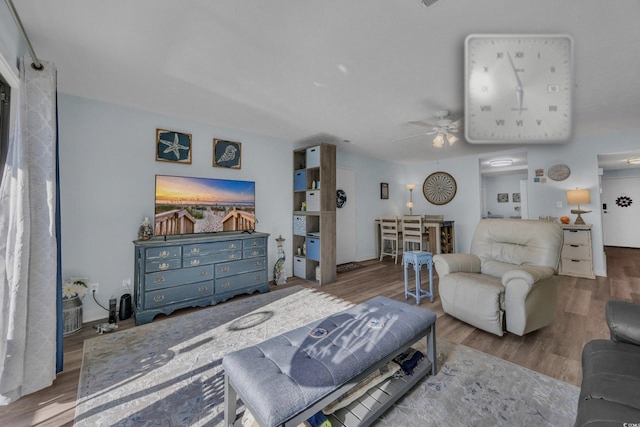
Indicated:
5.57
